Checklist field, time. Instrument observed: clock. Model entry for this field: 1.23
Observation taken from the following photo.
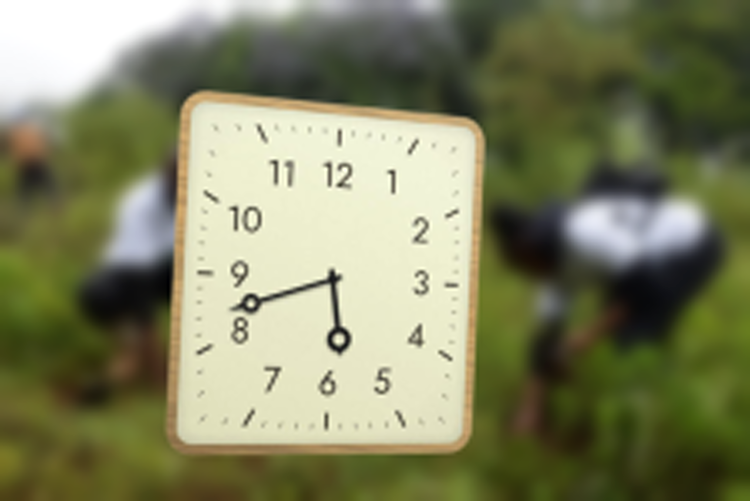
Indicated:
5.42
